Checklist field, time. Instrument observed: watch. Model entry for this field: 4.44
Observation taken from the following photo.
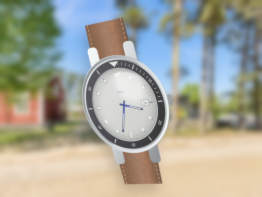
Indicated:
3.33
